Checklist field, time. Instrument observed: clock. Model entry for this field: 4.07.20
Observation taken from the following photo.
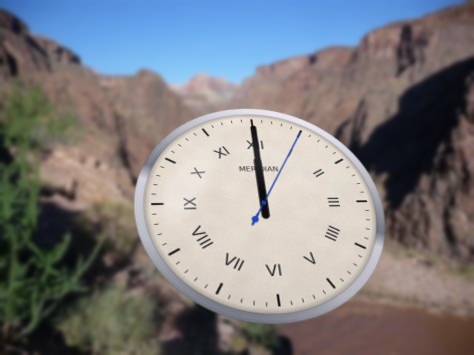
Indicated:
12.00.05
